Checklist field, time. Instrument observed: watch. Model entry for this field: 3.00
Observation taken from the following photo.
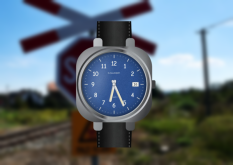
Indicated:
6.26
